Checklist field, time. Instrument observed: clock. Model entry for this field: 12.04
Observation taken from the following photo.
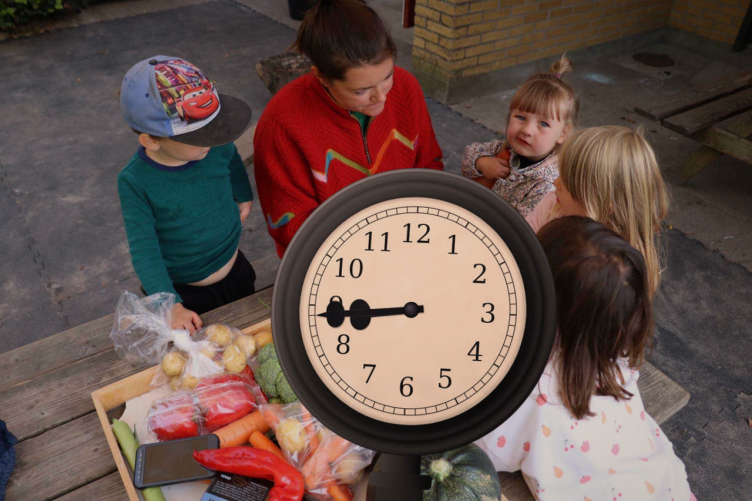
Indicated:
8.44
